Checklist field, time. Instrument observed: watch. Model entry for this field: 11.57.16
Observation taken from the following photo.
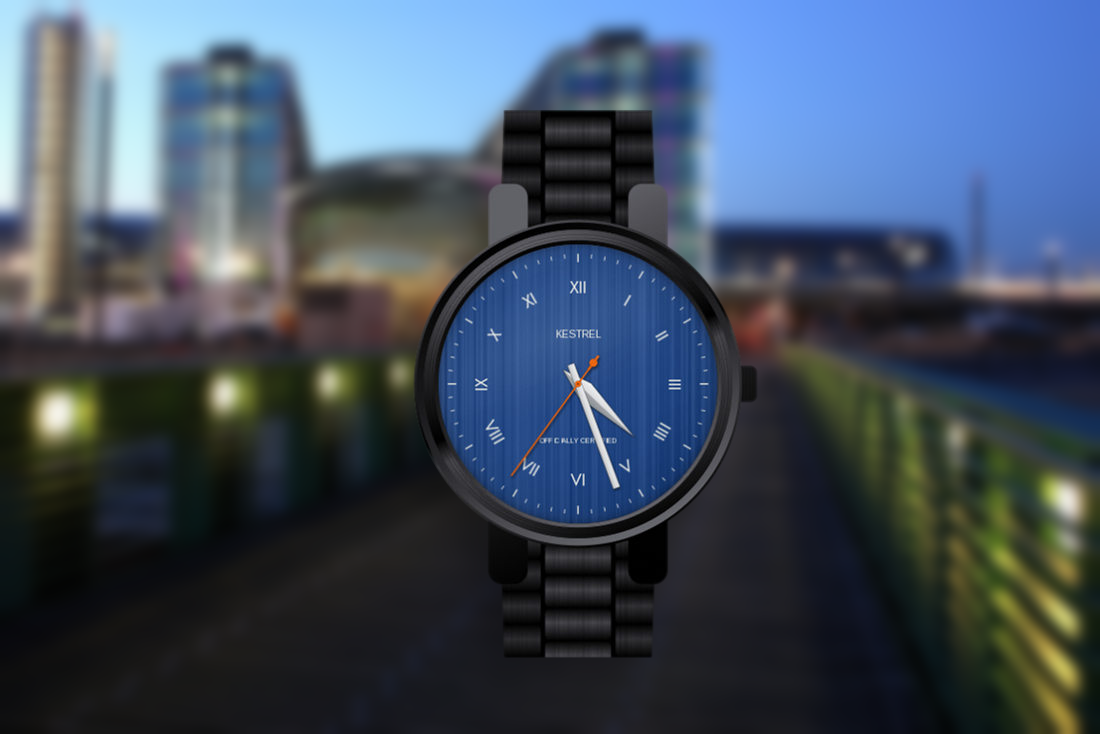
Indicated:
4.26.36
